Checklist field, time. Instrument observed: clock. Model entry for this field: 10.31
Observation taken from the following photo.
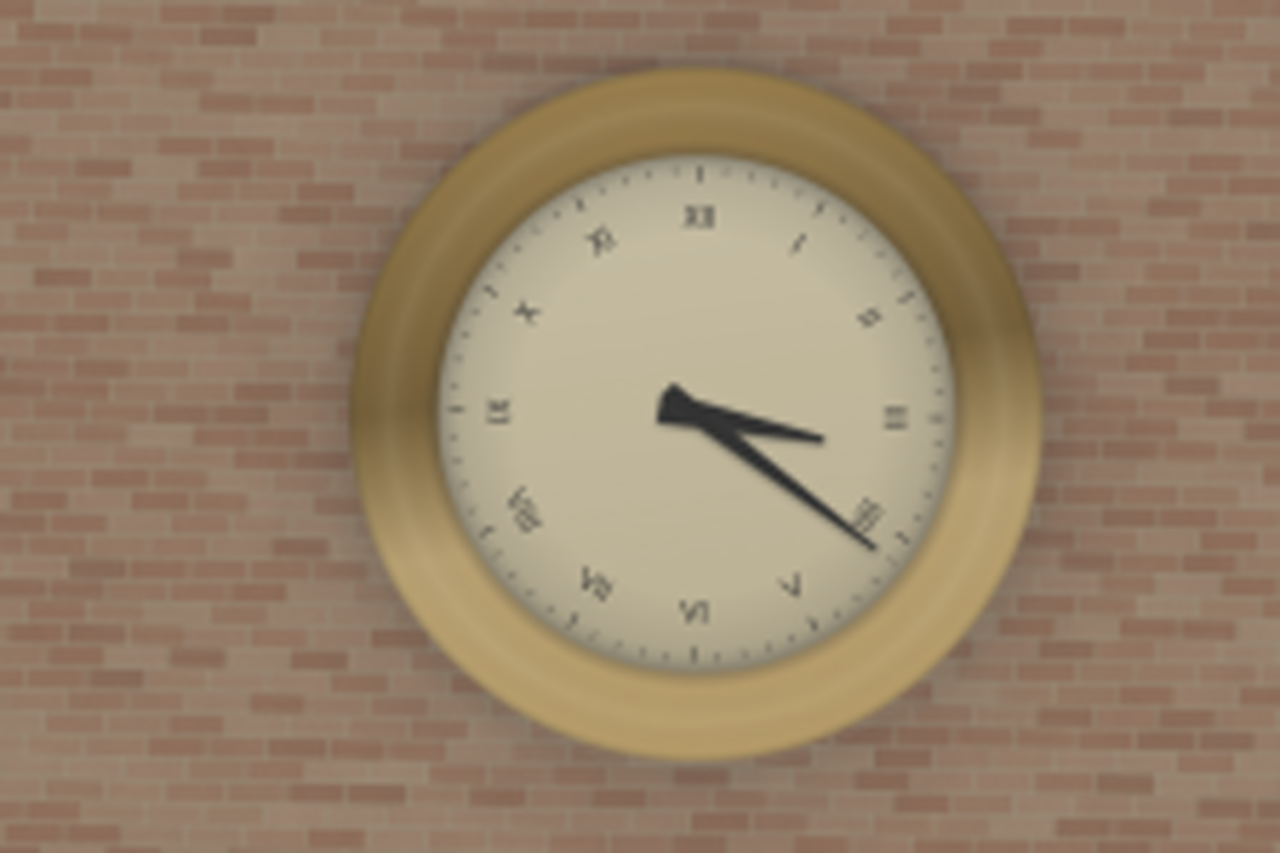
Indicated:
3.21
